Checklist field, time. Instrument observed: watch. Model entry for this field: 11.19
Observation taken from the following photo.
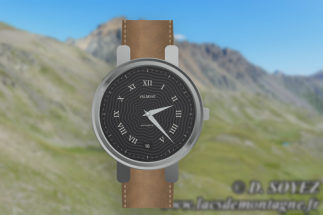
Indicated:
2.23
